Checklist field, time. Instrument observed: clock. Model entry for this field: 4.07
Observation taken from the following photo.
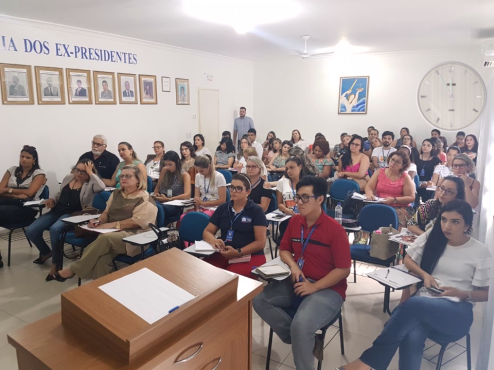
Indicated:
11.55
